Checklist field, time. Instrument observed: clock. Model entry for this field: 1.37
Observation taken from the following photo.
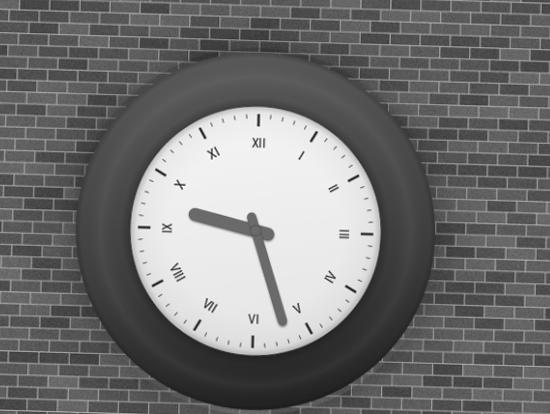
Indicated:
9.27
